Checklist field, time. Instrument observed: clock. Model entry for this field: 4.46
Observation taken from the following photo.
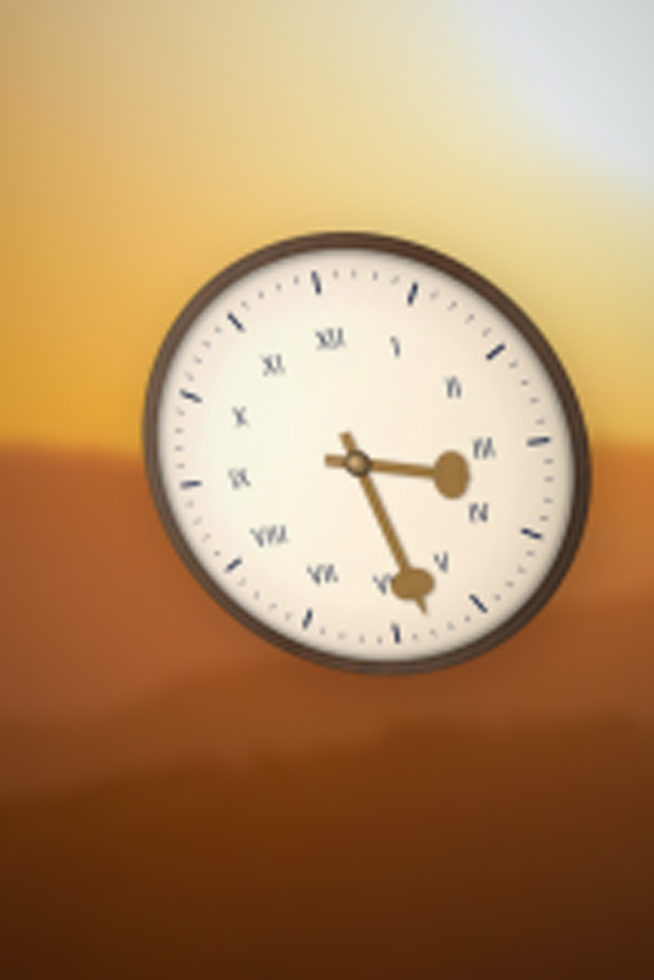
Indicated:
3.28
